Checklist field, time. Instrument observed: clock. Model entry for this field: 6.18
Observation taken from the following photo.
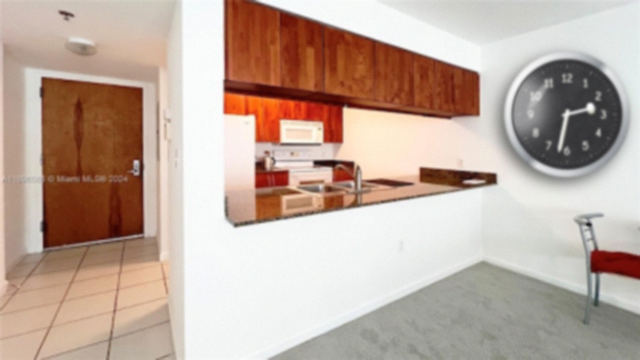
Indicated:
2.32
